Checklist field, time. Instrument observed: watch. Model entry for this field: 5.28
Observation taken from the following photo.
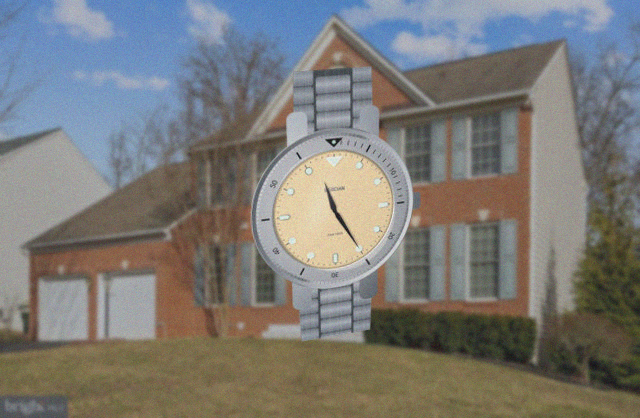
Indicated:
11.25
